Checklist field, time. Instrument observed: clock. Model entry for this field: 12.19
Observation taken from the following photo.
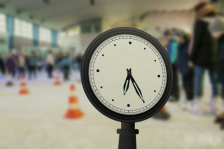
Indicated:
6.25
